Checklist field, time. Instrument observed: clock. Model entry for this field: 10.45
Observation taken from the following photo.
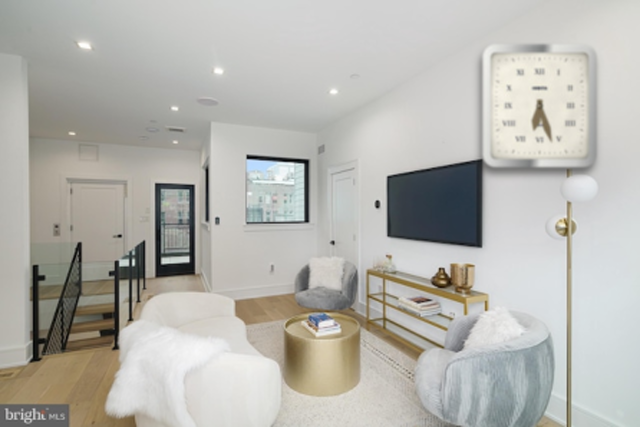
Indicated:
6.27
